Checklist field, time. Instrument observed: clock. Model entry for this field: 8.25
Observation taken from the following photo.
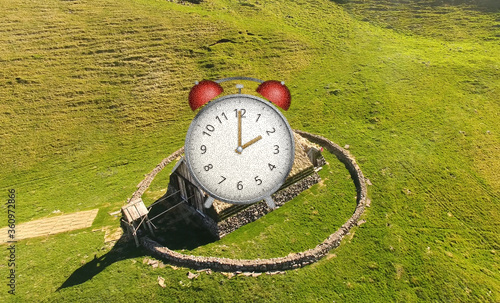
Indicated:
2.00
